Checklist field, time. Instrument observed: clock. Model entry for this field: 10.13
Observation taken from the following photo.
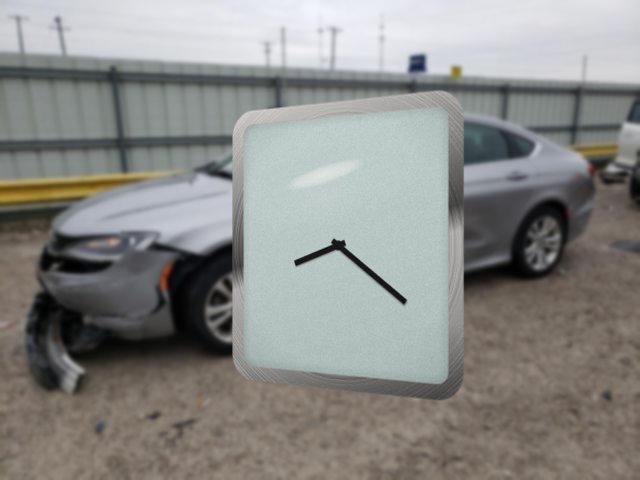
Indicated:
8.21
